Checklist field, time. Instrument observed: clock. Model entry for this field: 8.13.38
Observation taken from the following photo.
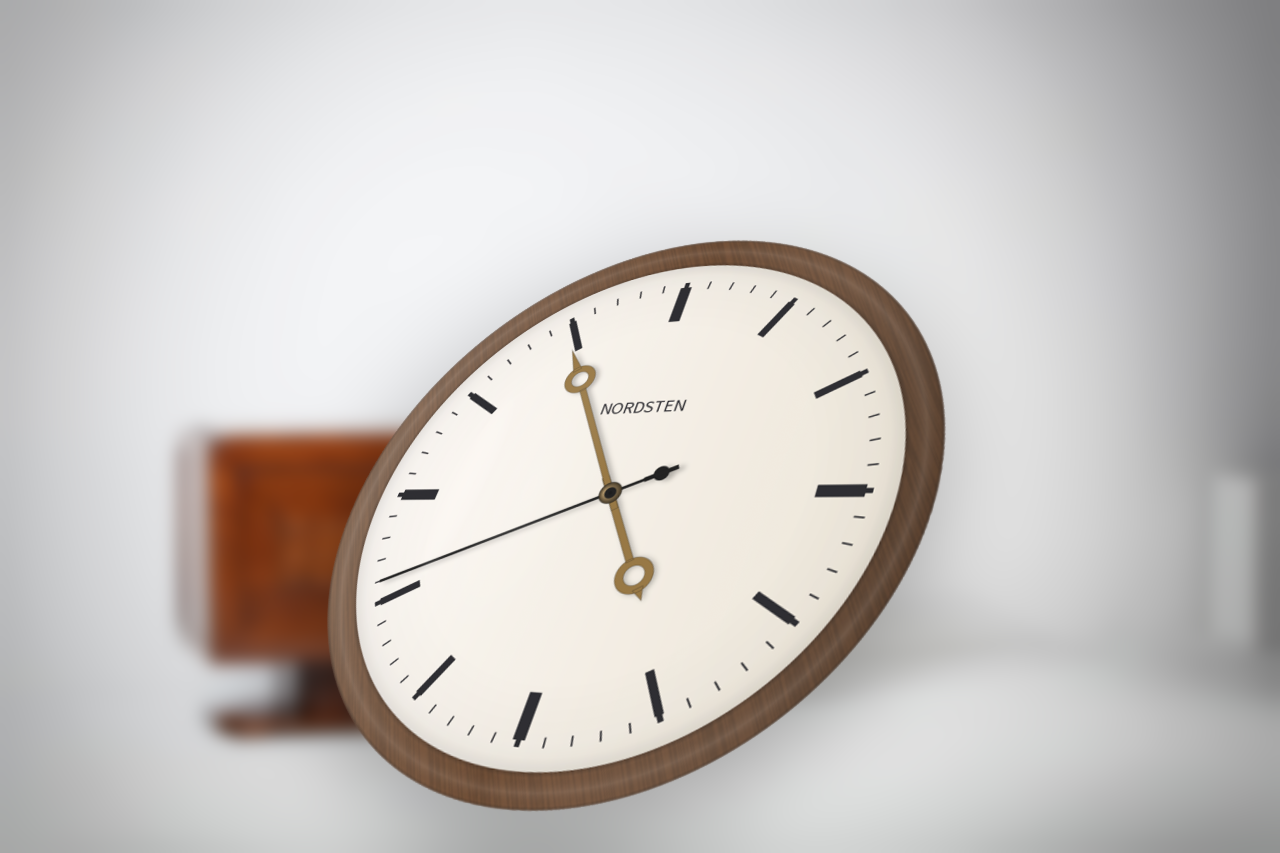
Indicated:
4.54.41
